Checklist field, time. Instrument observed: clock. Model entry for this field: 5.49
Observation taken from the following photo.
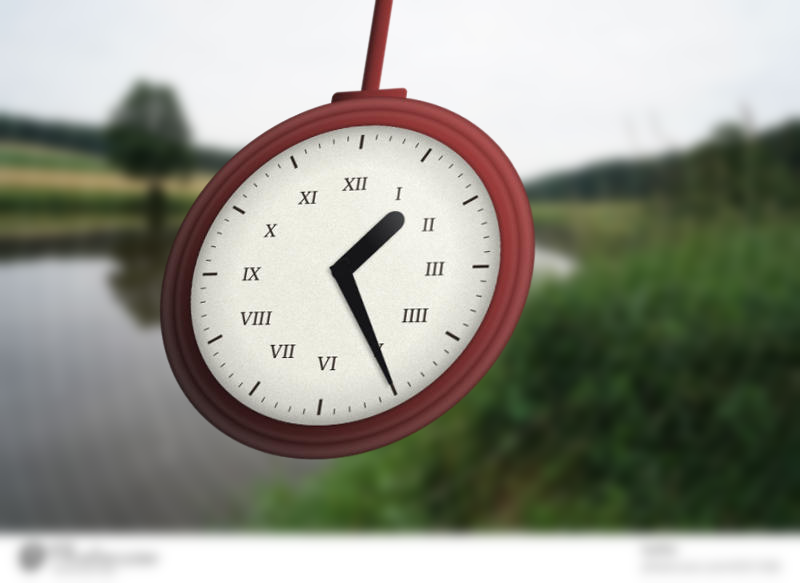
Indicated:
1.25
